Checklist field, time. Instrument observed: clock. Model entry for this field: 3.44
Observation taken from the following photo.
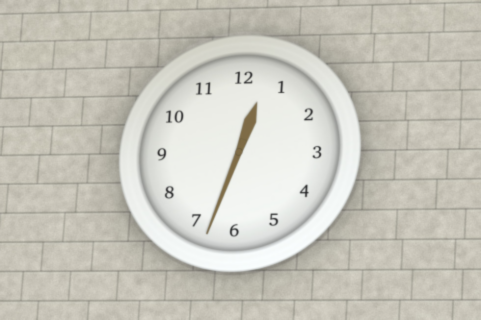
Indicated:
12.33
